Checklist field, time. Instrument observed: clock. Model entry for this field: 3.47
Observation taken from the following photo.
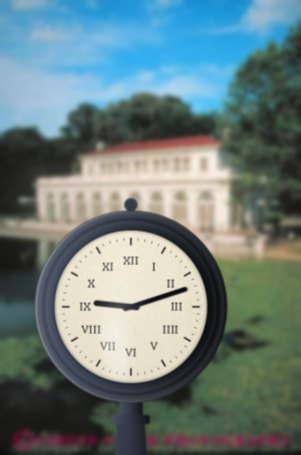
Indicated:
9.12
